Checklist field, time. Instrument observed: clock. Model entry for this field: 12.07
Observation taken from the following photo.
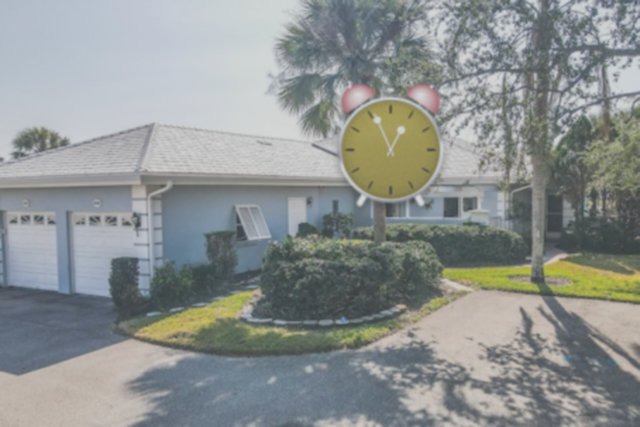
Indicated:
12.56
